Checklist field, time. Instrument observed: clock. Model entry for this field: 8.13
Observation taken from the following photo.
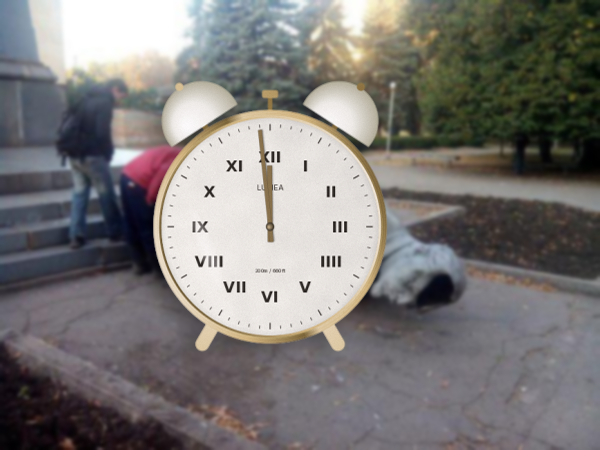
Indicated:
11.59
